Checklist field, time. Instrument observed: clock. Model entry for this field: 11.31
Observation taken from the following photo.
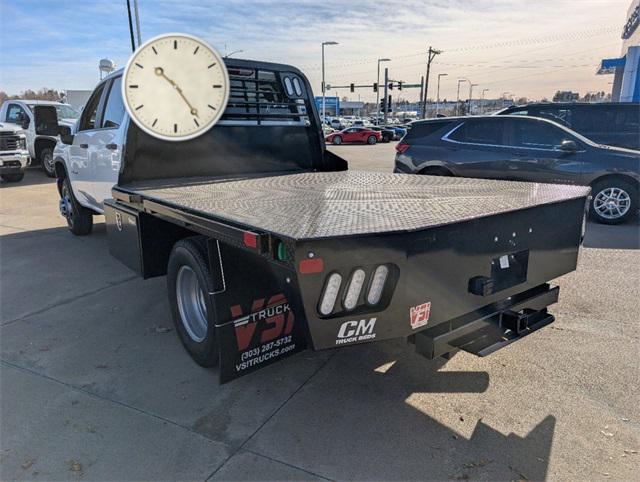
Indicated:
10.24
